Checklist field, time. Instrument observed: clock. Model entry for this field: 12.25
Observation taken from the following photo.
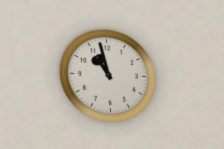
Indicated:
10.58
